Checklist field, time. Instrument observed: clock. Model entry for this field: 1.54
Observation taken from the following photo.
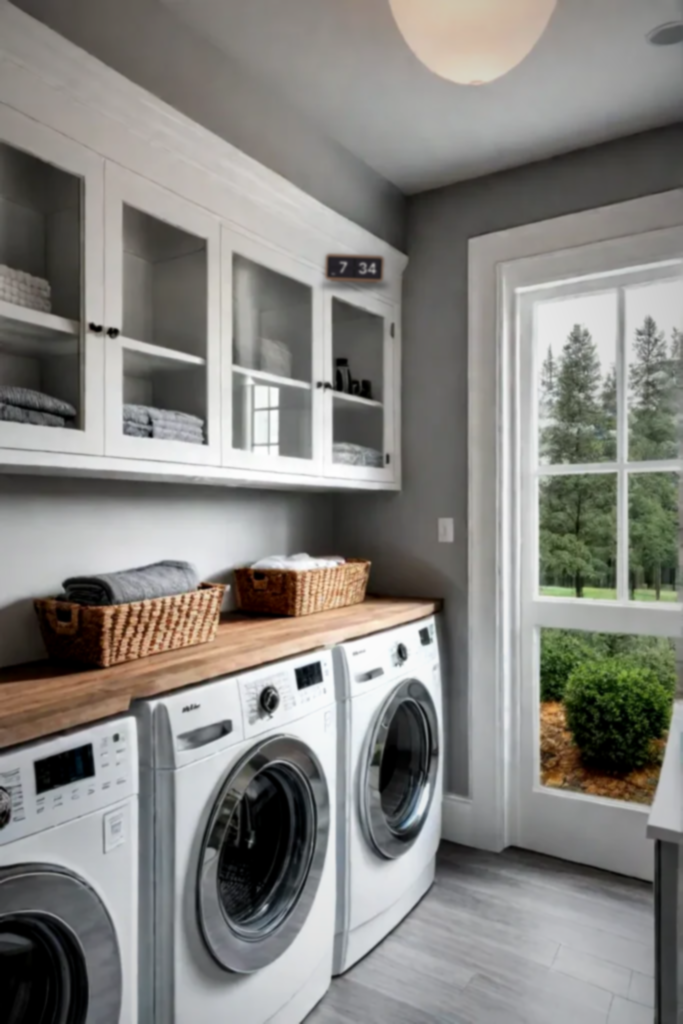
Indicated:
7.34
